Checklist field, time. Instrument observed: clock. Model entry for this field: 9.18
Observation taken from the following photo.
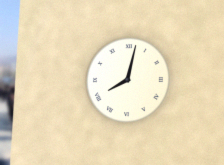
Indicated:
8.02
